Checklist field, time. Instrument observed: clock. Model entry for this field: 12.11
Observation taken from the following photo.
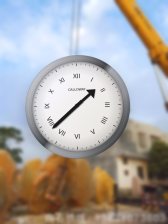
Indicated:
1.38
